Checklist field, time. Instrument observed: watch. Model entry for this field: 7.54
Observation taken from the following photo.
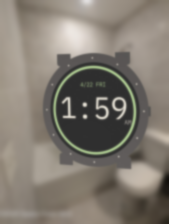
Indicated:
1.59
